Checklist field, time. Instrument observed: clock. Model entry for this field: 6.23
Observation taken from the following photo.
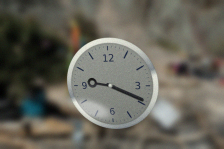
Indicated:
9.19
